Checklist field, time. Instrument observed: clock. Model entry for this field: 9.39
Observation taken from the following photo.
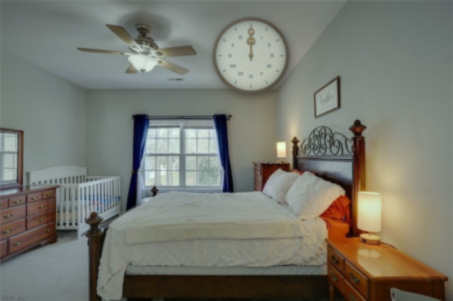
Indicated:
12.00
